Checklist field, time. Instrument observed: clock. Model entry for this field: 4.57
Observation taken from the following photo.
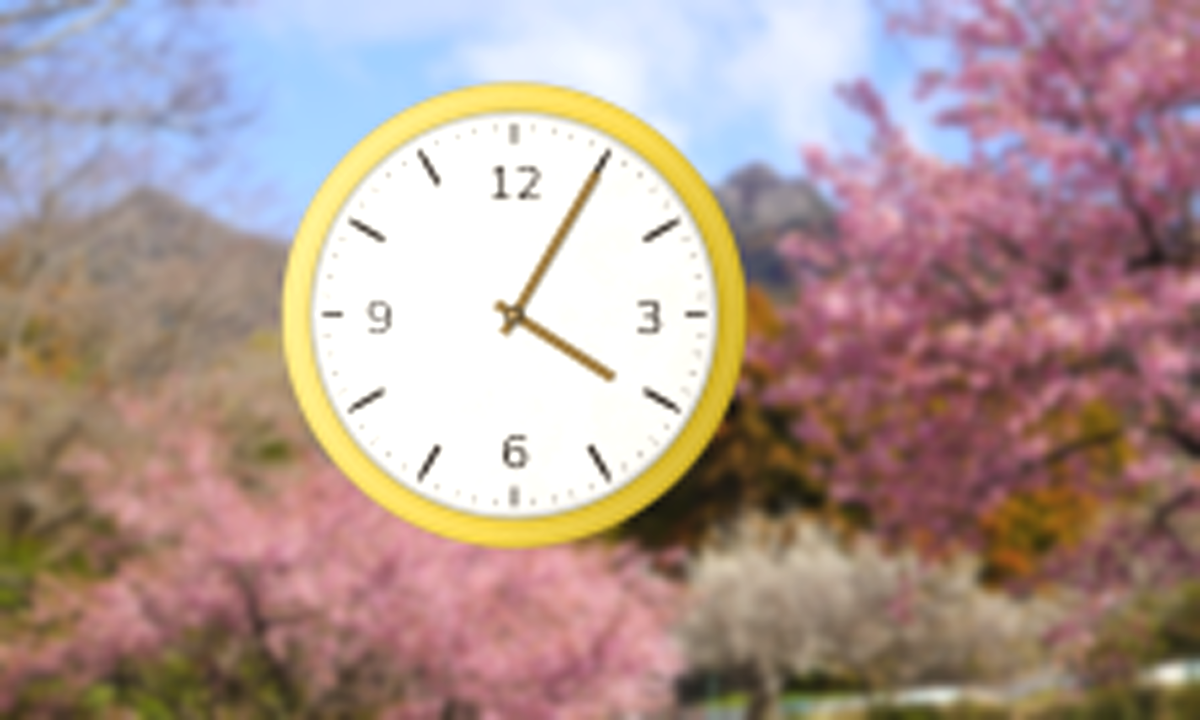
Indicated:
4.05
